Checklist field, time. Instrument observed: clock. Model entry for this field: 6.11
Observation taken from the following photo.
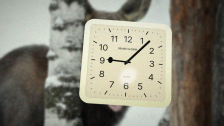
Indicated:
9.07
